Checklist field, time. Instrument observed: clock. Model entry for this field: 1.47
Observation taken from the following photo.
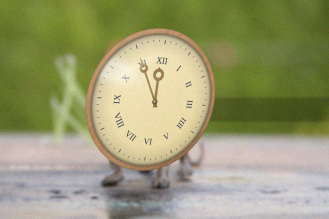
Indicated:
11.55
